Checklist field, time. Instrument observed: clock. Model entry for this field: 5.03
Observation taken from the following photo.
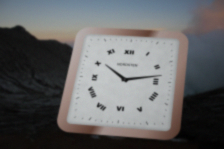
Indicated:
10.13
